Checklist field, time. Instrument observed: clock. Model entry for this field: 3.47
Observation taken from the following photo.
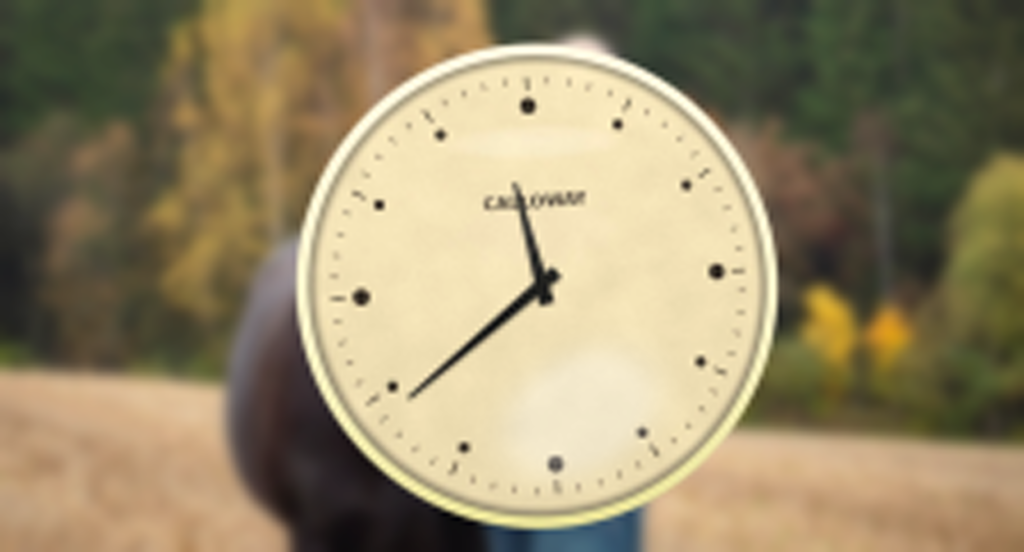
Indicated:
11.39
